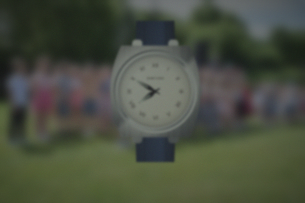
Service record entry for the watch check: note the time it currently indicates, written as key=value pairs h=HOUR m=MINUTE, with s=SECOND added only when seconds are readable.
h=7 m=50
